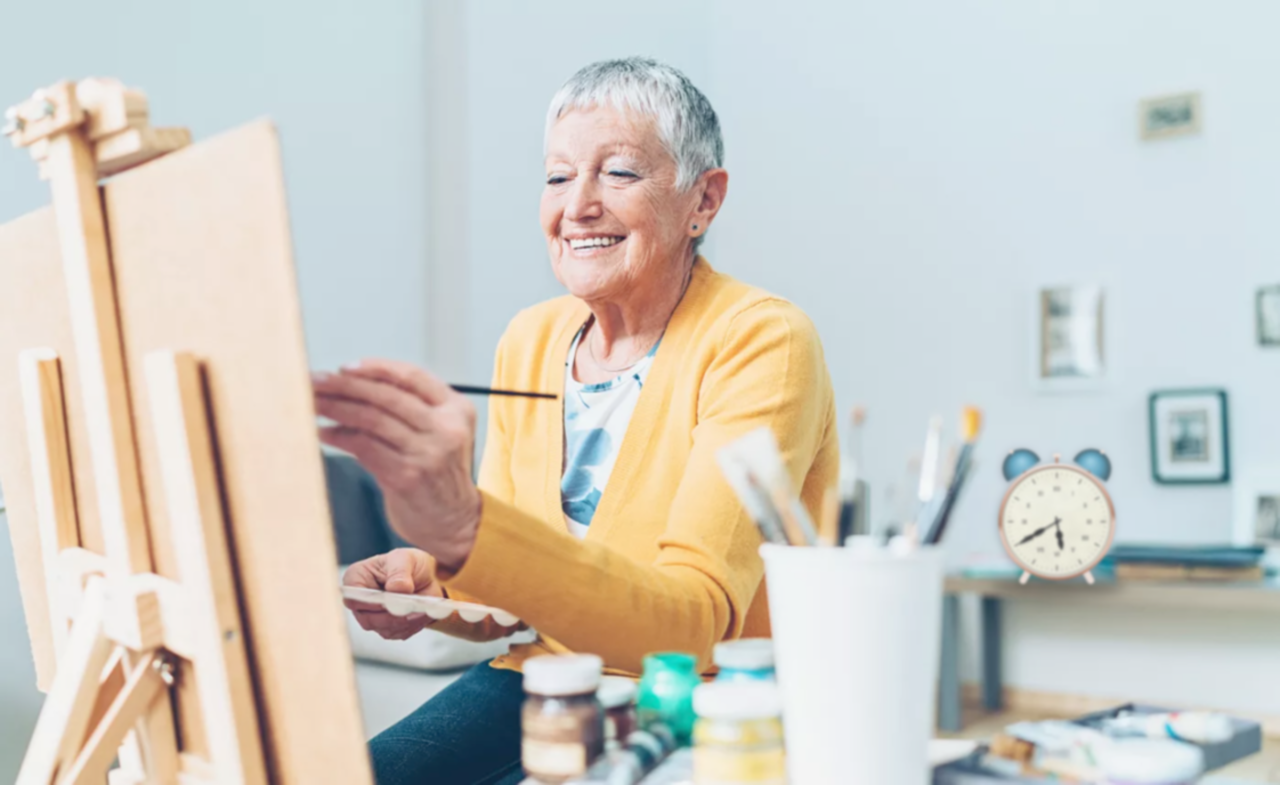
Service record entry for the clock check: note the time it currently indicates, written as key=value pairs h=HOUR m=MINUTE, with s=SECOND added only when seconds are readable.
h=5 m=40
